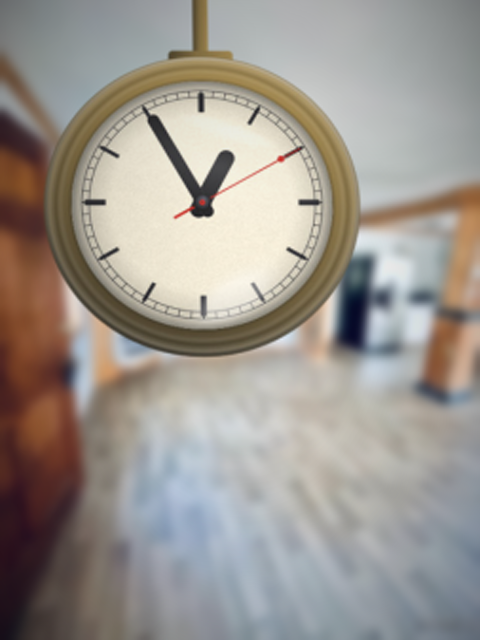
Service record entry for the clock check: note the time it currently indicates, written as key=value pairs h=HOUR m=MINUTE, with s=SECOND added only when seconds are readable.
h=12 m=55 s=10
